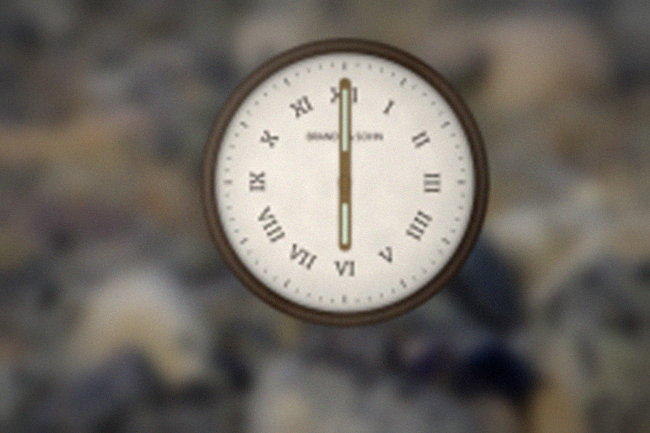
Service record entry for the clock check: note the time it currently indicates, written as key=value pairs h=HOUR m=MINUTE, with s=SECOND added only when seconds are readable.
h=6 m=0
